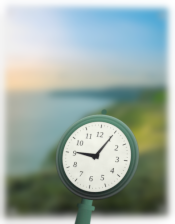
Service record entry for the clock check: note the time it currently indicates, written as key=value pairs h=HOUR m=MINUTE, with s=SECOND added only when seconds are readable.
h=9 m=5
